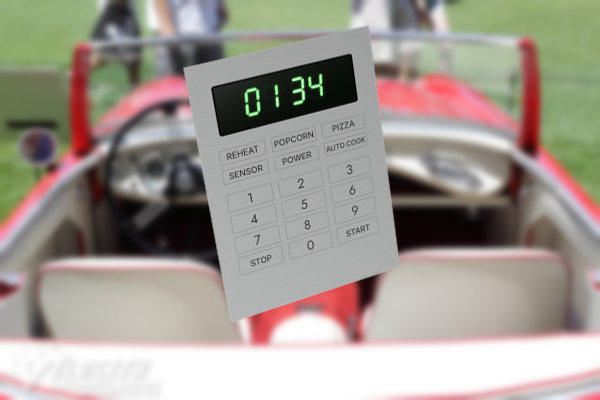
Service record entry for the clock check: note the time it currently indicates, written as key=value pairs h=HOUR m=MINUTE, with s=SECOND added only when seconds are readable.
h=1 m=34
